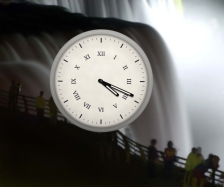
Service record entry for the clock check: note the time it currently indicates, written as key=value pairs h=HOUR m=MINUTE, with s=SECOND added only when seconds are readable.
h=4 m=19
